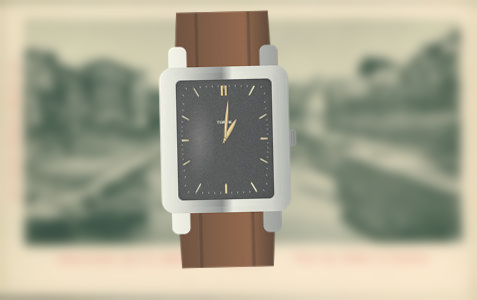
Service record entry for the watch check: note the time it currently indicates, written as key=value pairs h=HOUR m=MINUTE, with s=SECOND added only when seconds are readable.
h=1 m=1
